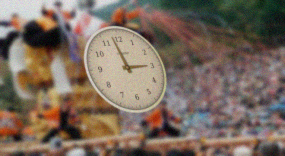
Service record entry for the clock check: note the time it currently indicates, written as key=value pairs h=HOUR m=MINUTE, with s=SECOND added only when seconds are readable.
h=2 m=58
